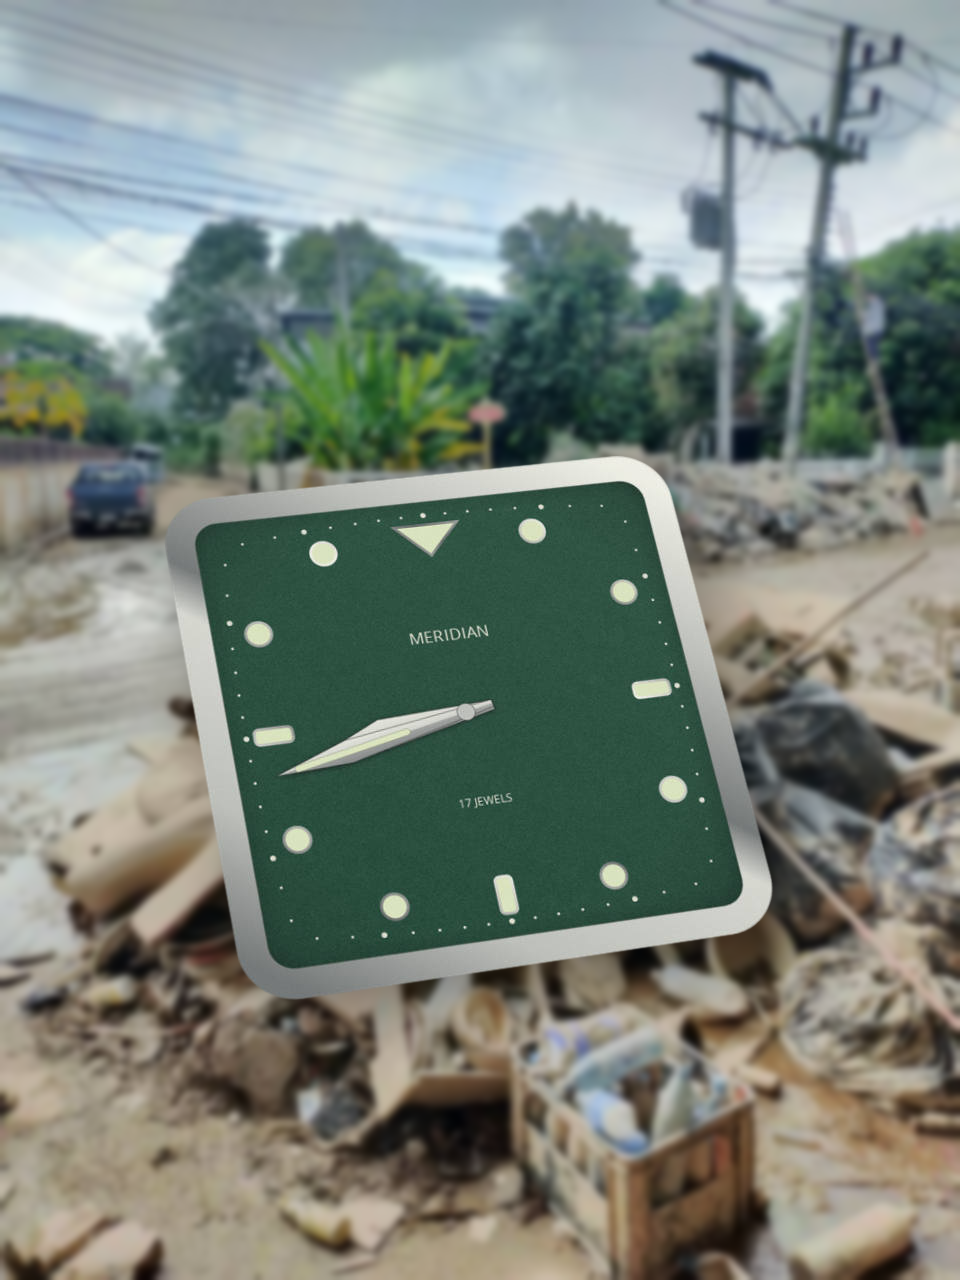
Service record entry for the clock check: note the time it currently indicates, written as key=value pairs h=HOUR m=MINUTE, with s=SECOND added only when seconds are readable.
h=8 m=43
